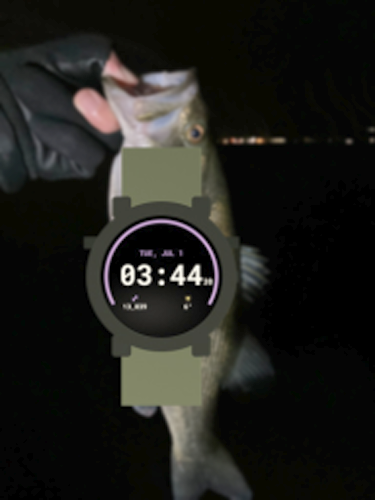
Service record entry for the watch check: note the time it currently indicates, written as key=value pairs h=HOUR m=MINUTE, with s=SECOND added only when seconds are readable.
h=3 m=44
